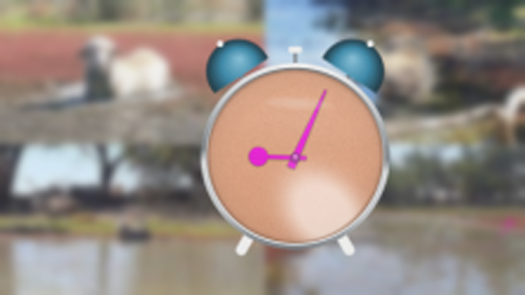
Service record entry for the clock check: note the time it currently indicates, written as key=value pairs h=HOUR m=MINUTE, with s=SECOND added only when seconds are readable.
h=9 m=4
